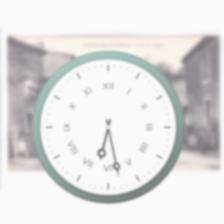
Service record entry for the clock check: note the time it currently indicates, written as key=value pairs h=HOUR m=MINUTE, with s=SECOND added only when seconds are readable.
h=6 m=28
